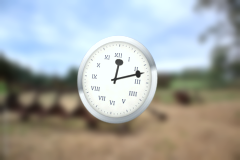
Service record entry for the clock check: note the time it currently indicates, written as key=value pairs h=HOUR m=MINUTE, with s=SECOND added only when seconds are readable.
h=12 m=12
